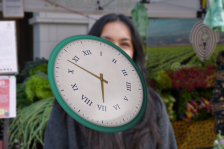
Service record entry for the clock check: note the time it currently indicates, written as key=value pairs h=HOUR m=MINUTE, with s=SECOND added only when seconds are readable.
h=6 m=53
